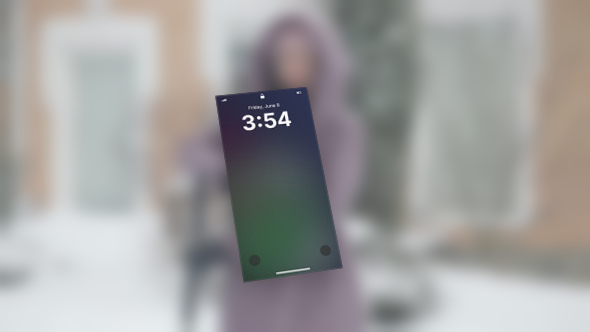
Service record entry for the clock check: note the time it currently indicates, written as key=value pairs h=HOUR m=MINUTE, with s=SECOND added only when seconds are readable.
h=3 m=54
